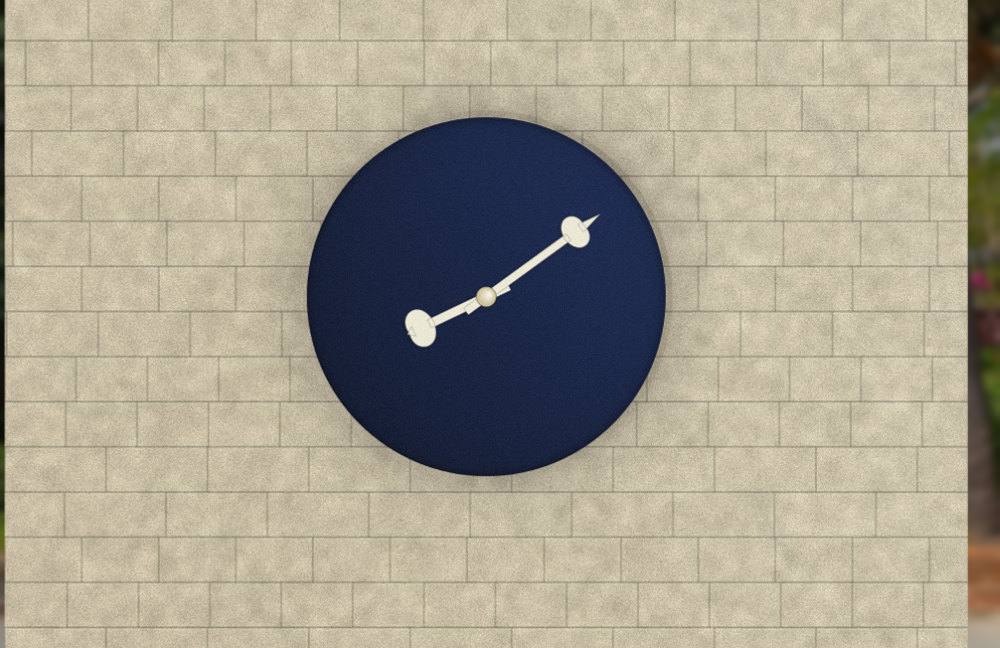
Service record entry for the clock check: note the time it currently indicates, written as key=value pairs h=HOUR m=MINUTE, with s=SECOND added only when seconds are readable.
h=8 m=9
